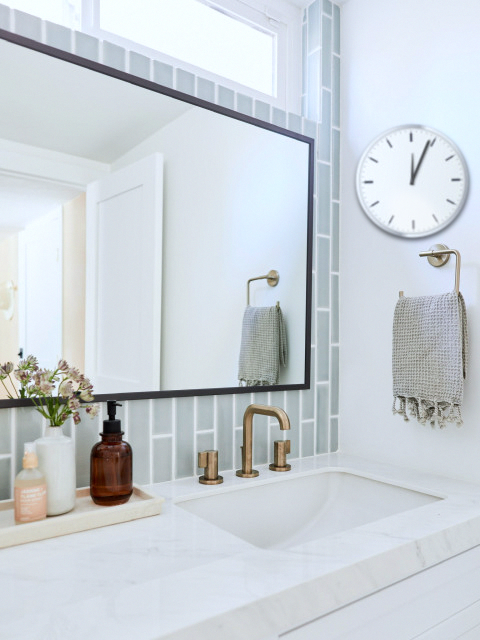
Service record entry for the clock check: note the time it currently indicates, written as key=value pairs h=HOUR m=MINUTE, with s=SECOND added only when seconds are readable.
h=12 m=4
